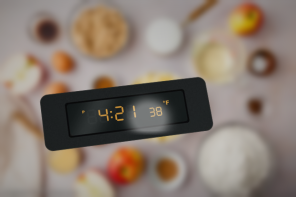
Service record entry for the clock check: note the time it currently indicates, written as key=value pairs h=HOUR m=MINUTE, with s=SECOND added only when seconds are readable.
h=4 m=21
